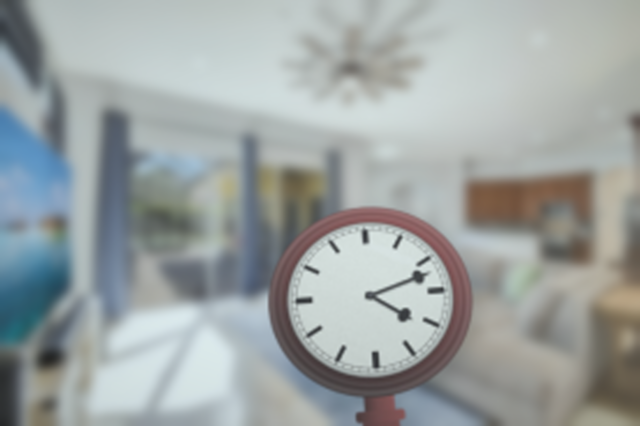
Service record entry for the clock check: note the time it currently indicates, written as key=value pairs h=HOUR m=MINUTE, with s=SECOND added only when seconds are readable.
h=4 m=12
